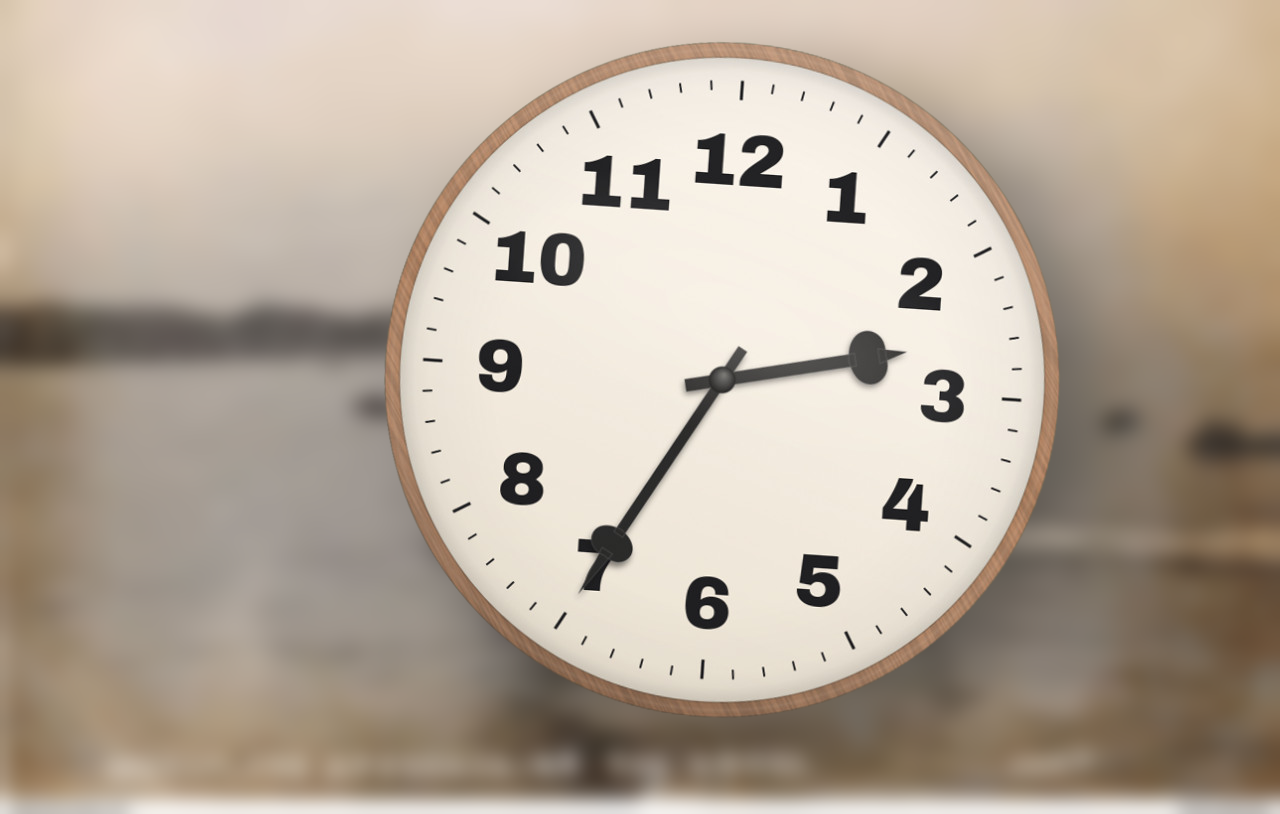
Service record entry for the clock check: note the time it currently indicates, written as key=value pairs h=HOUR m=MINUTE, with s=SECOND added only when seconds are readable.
h=2 m=35
